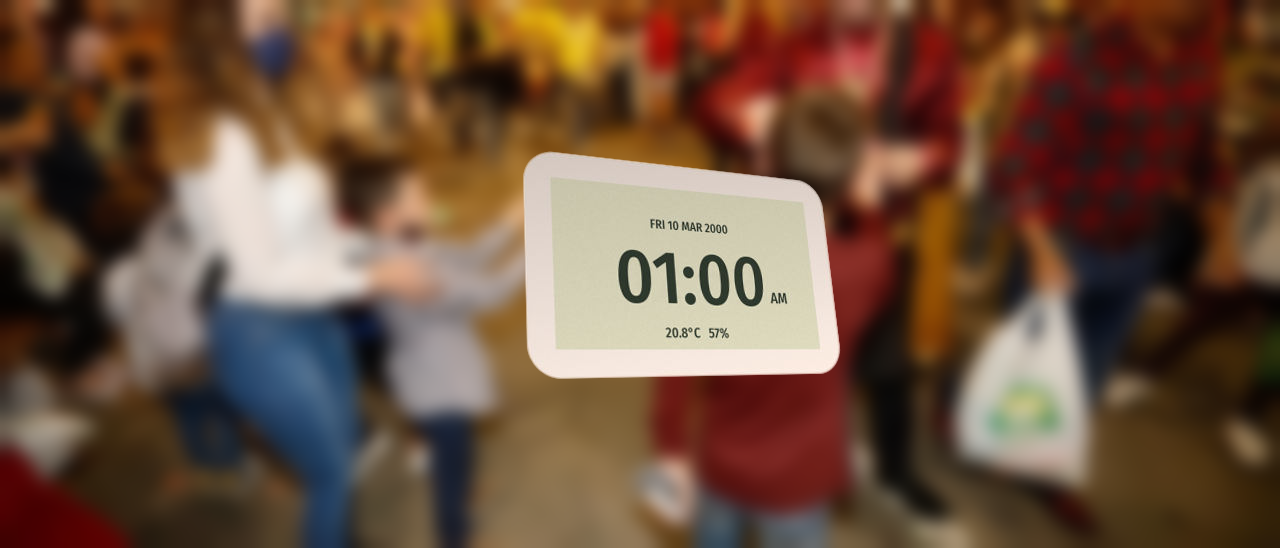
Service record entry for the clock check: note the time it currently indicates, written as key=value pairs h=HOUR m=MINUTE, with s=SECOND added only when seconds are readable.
h=1 m=0
